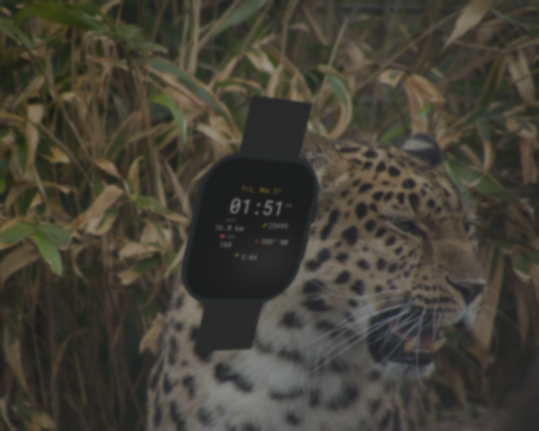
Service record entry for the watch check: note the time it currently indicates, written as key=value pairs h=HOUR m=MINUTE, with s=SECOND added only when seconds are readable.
h=1 m=51
